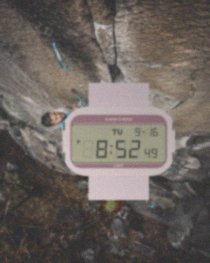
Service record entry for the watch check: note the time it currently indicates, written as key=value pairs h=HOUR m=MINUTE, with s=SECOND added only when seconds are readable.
h=8 m=52
